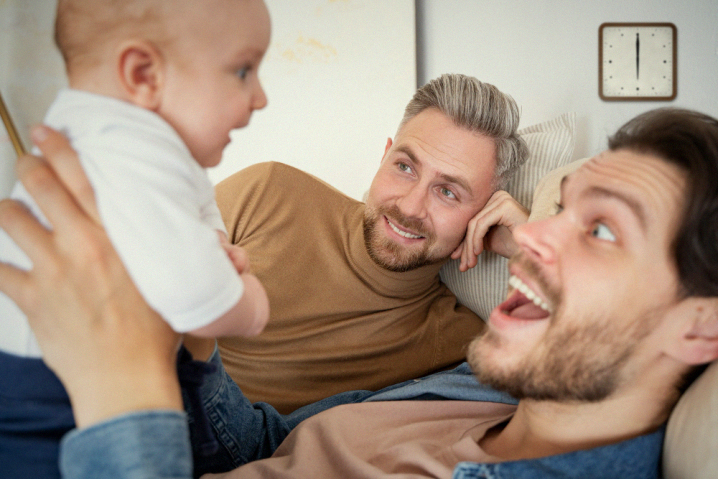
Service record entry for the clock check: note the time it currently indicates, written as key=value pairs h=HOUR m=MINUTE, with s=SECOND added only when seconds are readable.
h=6 m=0
